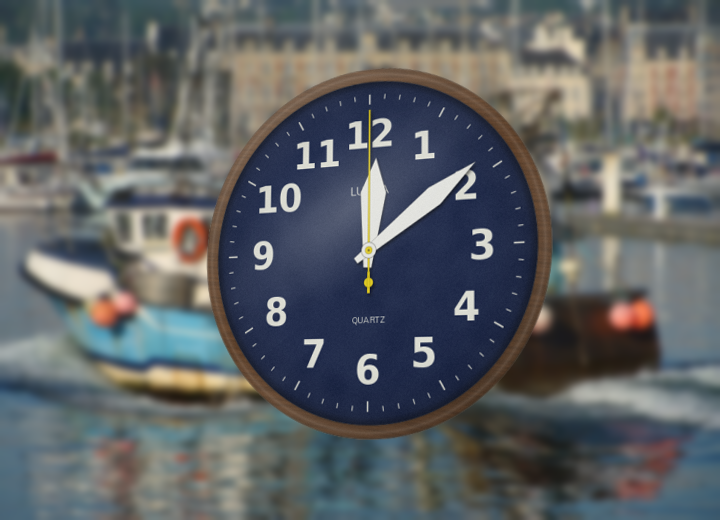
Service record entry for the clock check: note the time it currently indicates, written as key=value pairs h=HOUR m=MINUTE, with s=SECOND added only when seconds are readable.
h=12 m=9 s=0
